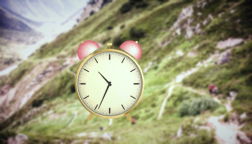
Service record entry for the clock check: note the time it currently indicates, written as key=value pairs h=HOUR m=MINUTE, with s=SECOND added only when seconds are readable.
h=10 m=34
